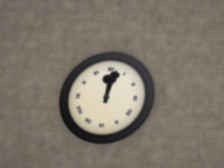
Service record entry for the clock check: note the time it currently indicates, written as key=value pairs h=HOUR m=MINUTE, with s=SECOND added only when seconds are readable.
h=12 m=2
